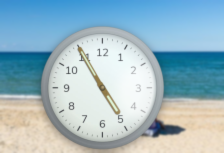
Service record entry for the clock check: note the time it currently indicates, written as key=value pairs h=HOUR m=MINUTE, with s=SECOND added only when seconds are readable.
h=4 m=55
